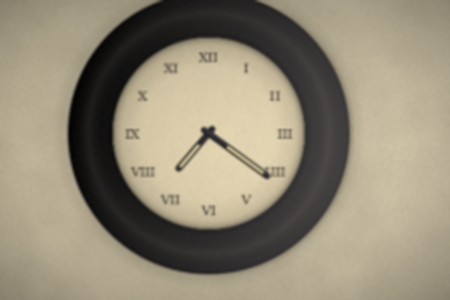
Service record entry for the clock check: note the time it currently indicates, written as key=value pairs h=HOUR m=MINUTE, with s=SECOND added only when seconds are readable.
h=7 m=21
